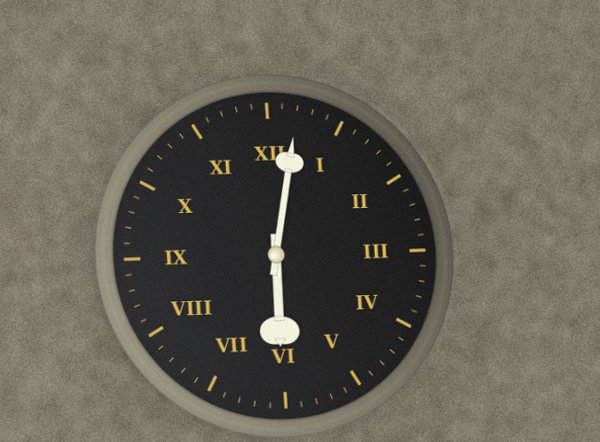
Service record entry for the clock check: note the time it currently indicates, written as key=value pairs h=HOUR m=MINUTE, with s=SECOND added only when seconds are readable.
h=6 m=2
